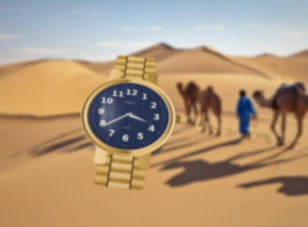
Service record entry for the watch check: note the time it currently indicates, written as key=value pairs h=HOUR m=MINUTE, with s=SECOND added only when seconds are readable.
h=3 m=39
